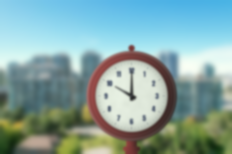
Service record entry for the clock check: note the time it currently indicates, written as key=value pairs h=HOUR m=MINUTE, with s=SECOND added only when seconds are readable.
h=10 m=0
